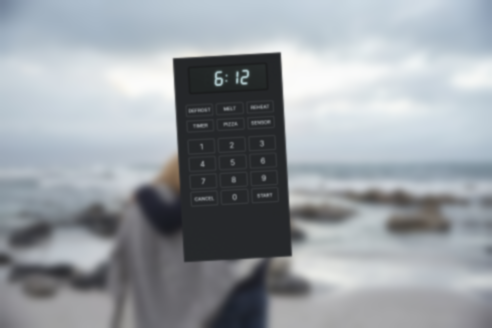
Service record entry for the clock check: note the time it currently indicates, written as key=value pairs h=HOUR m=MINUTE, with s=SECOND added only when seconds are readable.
h=6 m=12
